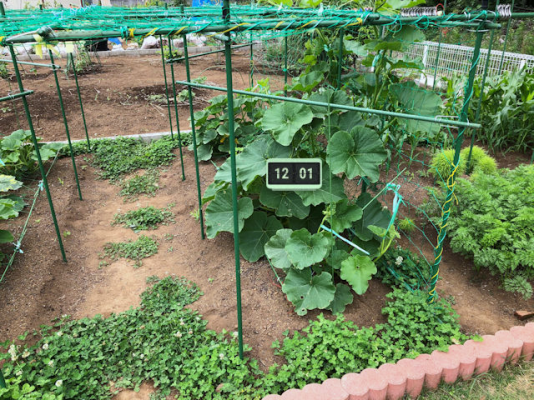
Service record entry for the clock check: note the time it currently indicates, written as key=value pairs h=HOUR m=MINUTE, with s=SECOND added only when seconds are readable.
h=12 m=1
